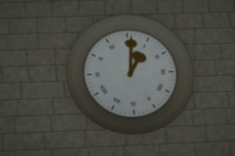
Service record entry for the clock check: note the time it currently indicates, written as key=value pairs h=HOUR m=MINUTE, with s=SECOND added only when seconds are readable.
h=1 m=1
